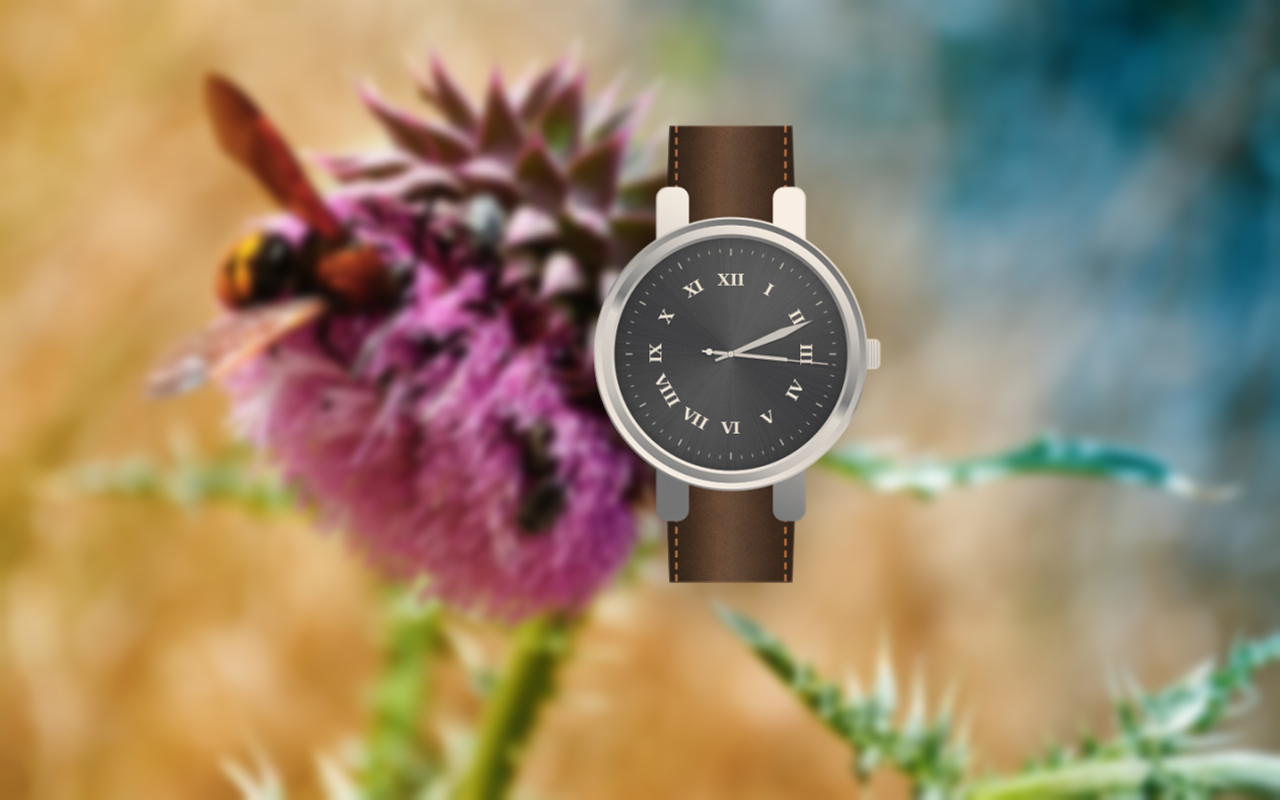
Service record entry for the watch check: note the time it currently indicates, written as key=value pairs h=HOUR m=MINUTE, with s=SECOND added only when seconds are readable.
h=3 m=11 s=16
